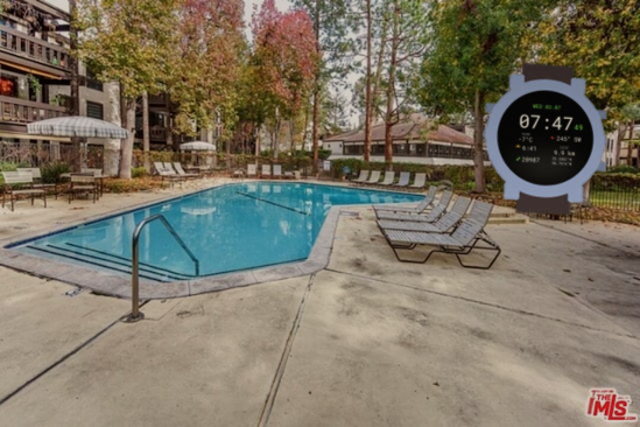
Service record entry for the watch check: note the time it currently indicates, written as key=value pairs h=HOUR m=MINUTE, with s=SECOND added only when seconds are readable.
h=7 m=47
